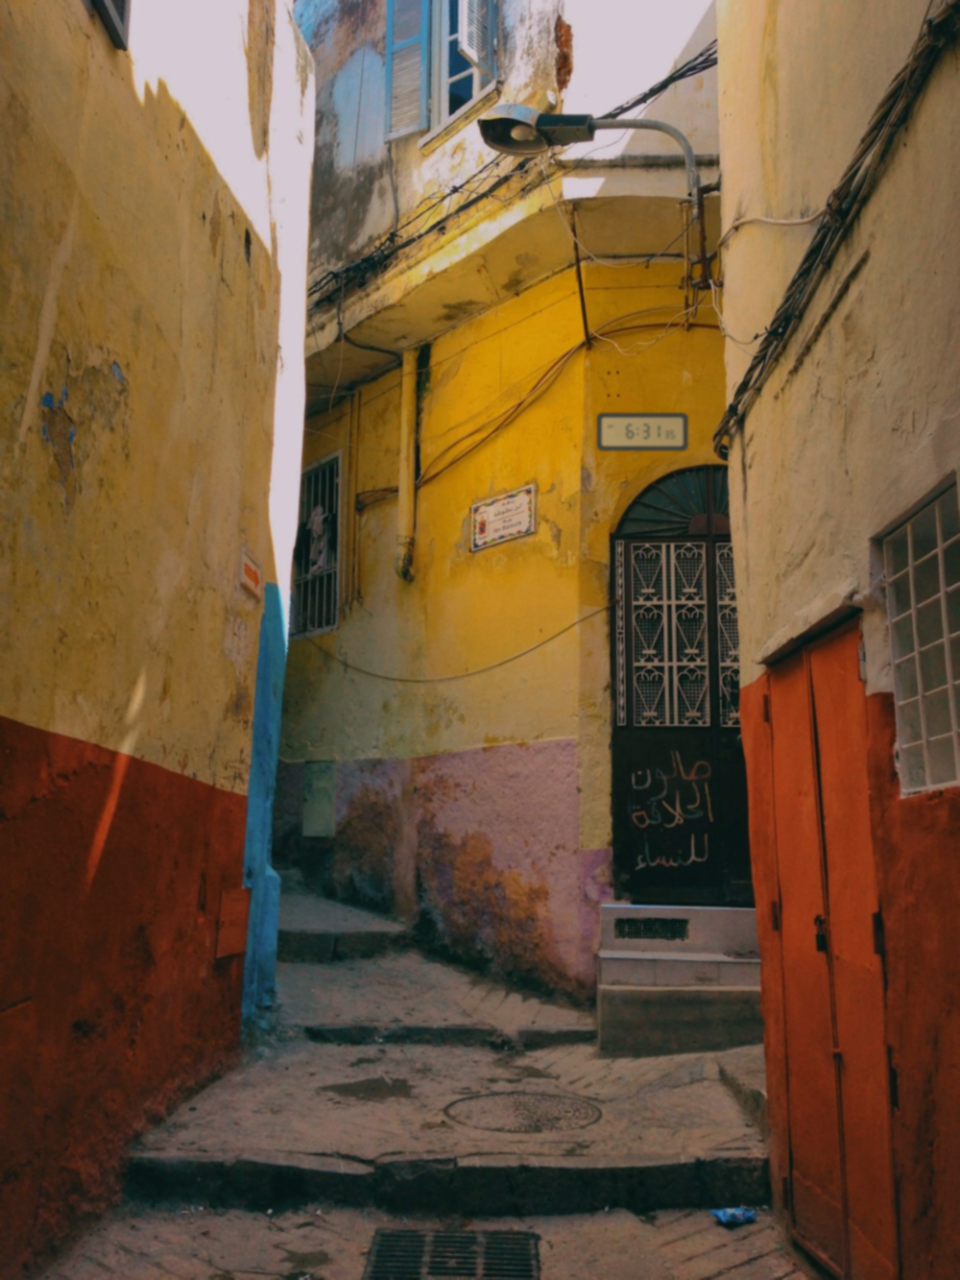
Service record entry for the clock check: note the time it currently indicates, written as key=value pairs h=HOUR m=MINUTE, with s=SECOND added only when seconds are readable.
h=6 m=31
